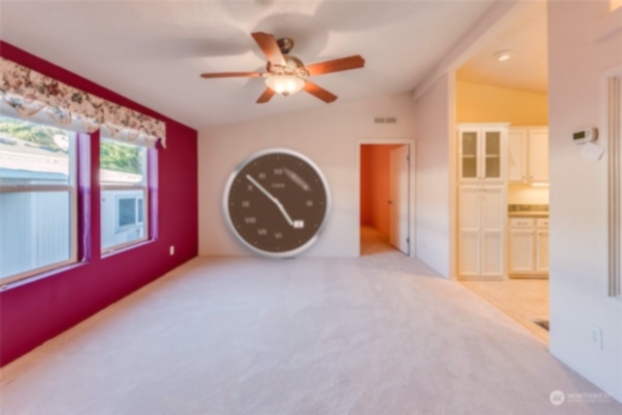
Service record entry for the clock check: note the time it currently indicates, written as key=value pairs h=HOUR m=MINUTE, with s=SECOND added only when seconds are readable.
h=4 m=52
